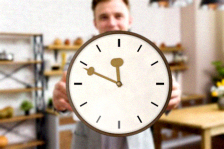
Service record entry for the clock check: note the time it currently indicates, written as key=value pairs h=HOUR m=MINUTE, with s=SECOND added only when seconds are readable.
h=11 m=49
